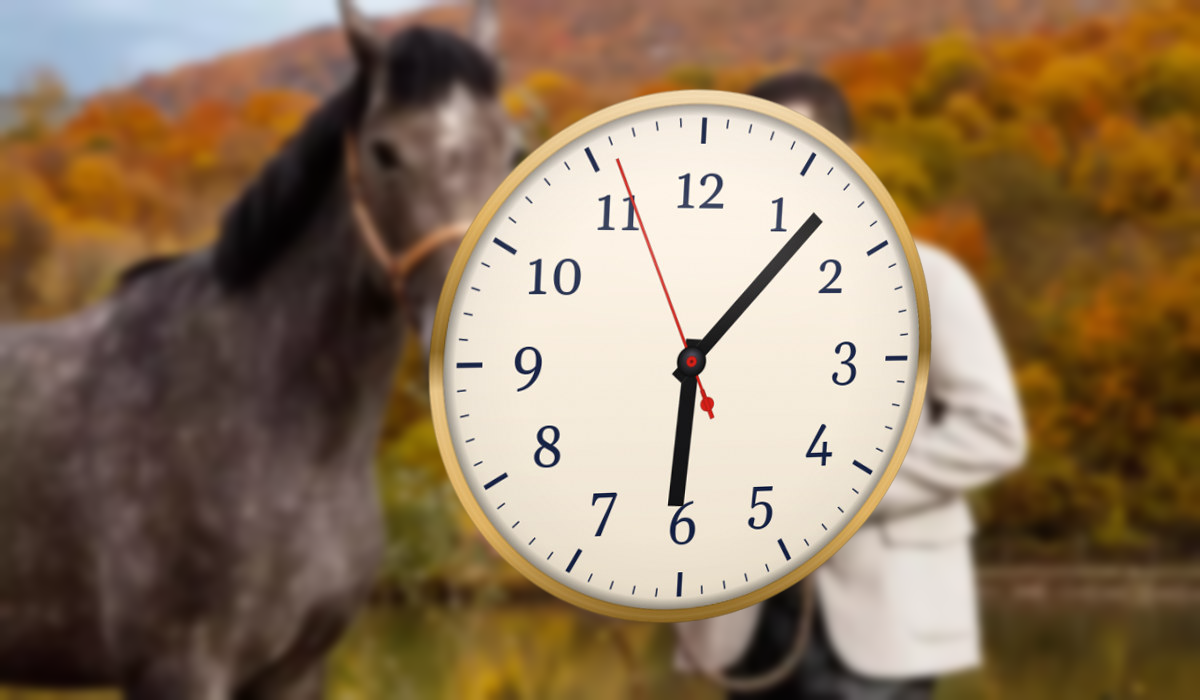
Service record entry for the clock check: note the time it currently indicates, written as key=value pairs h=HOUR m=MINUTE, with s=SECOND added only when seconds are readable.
h=6 m=6 s=56
